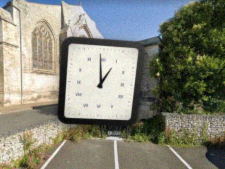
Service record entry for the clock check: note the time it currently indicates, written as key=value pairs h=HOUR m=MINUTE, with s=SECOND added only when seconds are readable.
h=12 m=59
